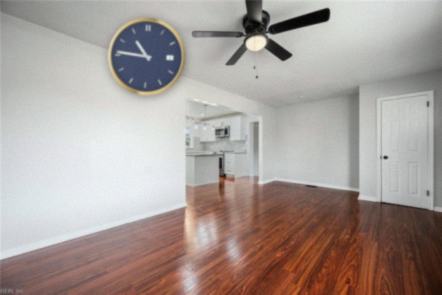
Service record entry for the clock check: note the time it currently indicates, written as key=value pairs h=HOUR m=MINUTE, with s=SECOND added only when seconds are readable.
h=10 m=46
